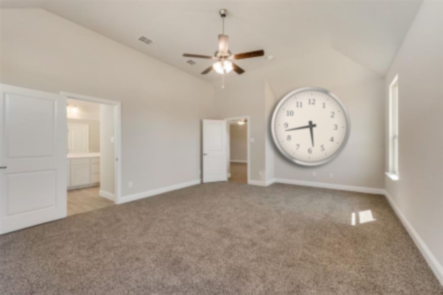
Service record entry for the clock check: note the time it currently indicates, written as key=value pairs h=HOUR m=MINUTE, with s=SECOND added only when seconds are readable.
h=5 m=43
